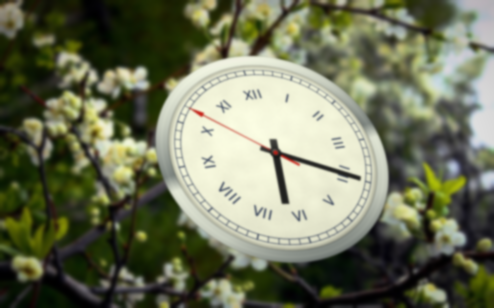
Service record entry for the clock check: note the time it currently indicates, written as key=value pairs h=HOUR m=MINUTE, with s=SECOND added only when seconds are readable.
h=6 m=19 s=52
